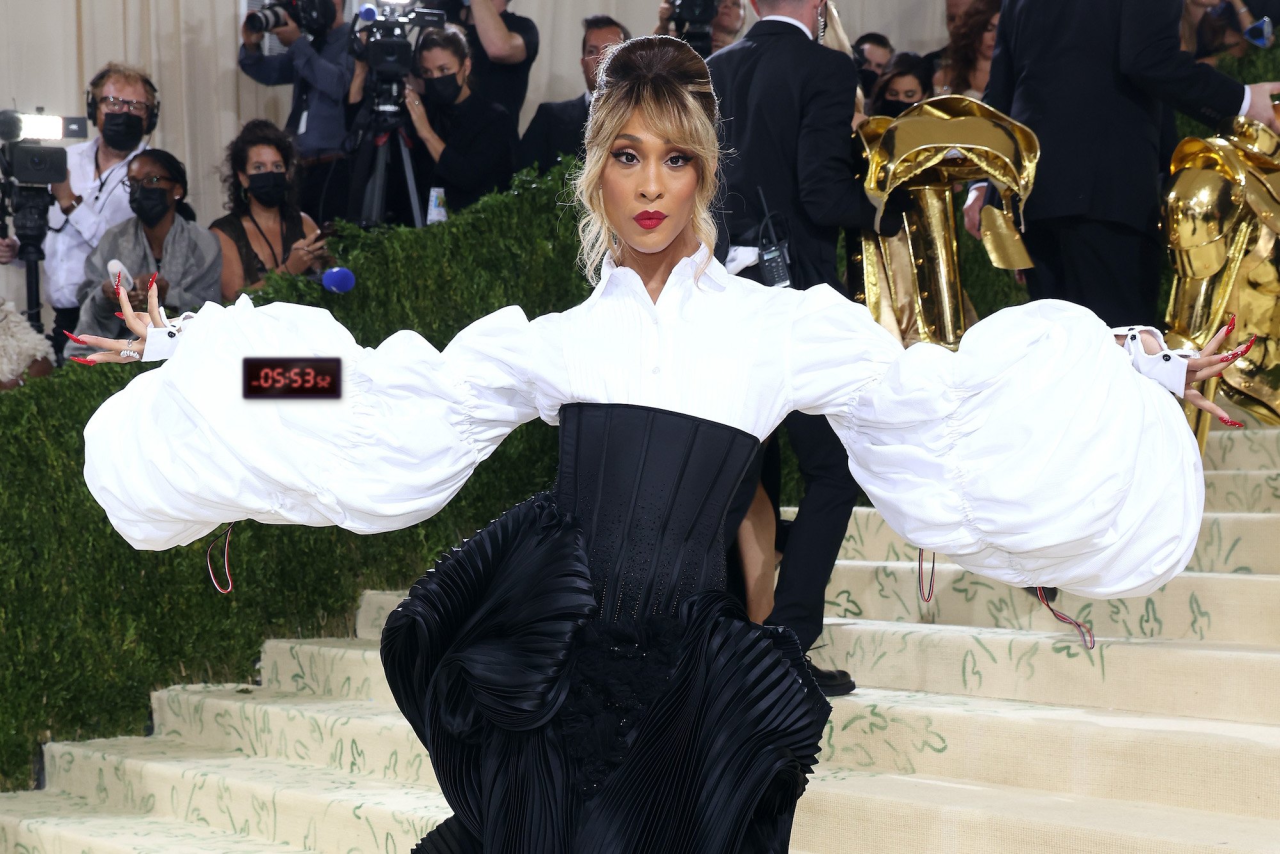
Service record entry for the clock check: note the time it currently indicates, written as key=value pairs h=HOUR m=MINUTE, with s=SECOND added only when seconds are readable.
h=5 m=53
